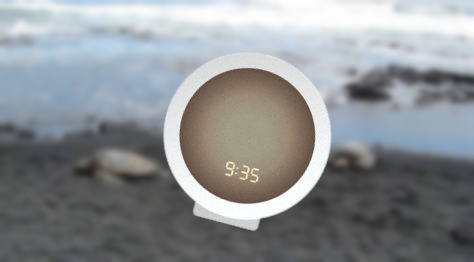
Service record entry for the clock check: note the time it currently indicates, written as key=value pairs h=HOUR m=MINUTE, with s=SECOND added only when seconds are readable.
h=9 m=35
